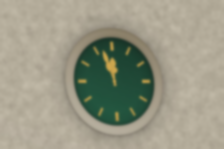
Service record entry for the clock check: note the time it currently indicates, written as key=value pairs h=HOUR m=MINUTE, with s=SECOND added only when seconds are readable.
h=11 m=57
